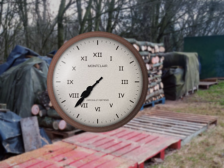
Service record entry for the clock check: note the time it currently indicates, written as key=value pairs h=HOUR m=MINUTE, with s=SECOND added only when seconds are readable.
h=7 m=37
